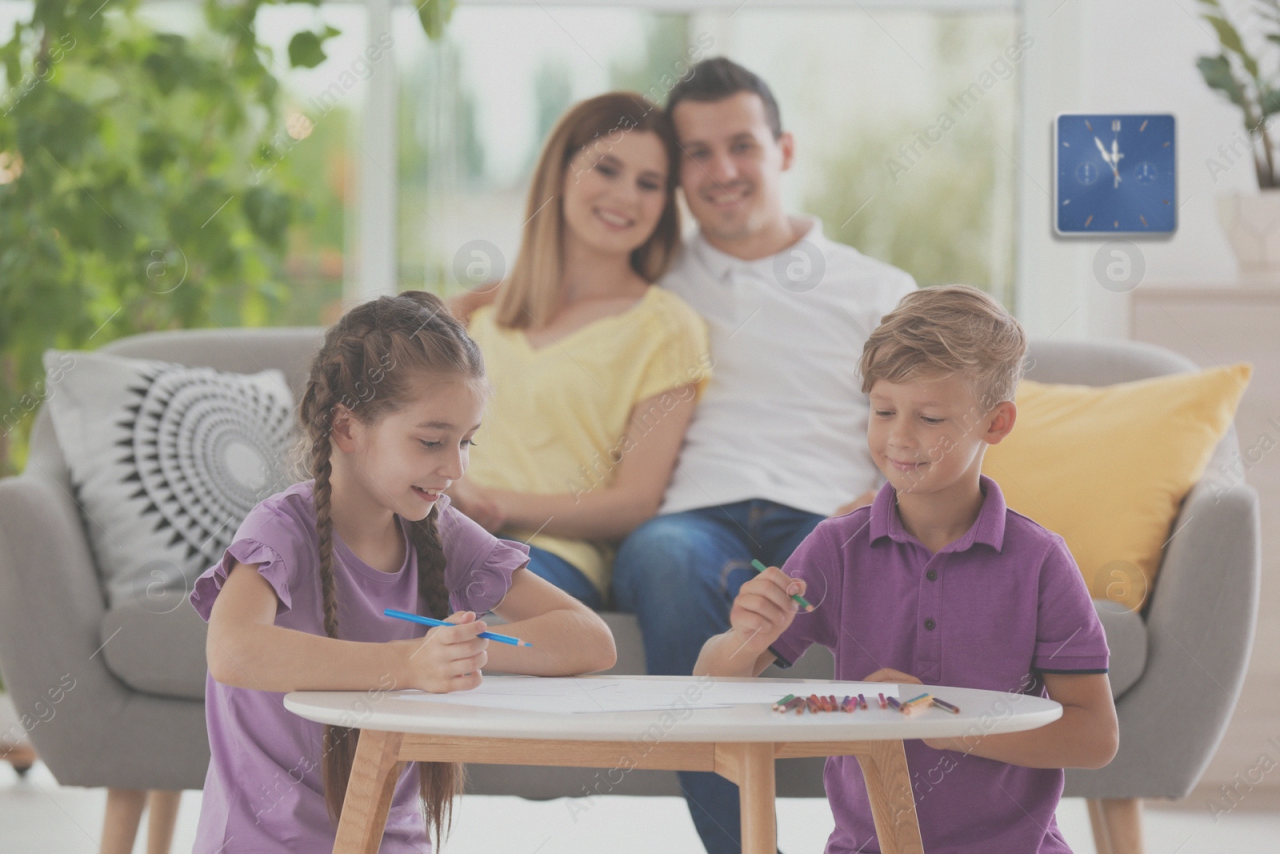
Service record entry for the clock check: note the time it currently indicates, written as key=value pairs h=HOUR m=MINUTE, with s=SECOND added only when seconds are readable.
h=11 m=55
